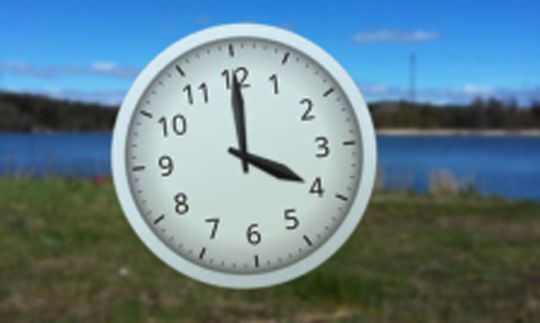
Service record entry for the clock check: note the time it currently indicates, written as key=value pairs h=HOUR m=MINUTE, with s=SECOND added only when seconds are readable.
h=4 m=0
